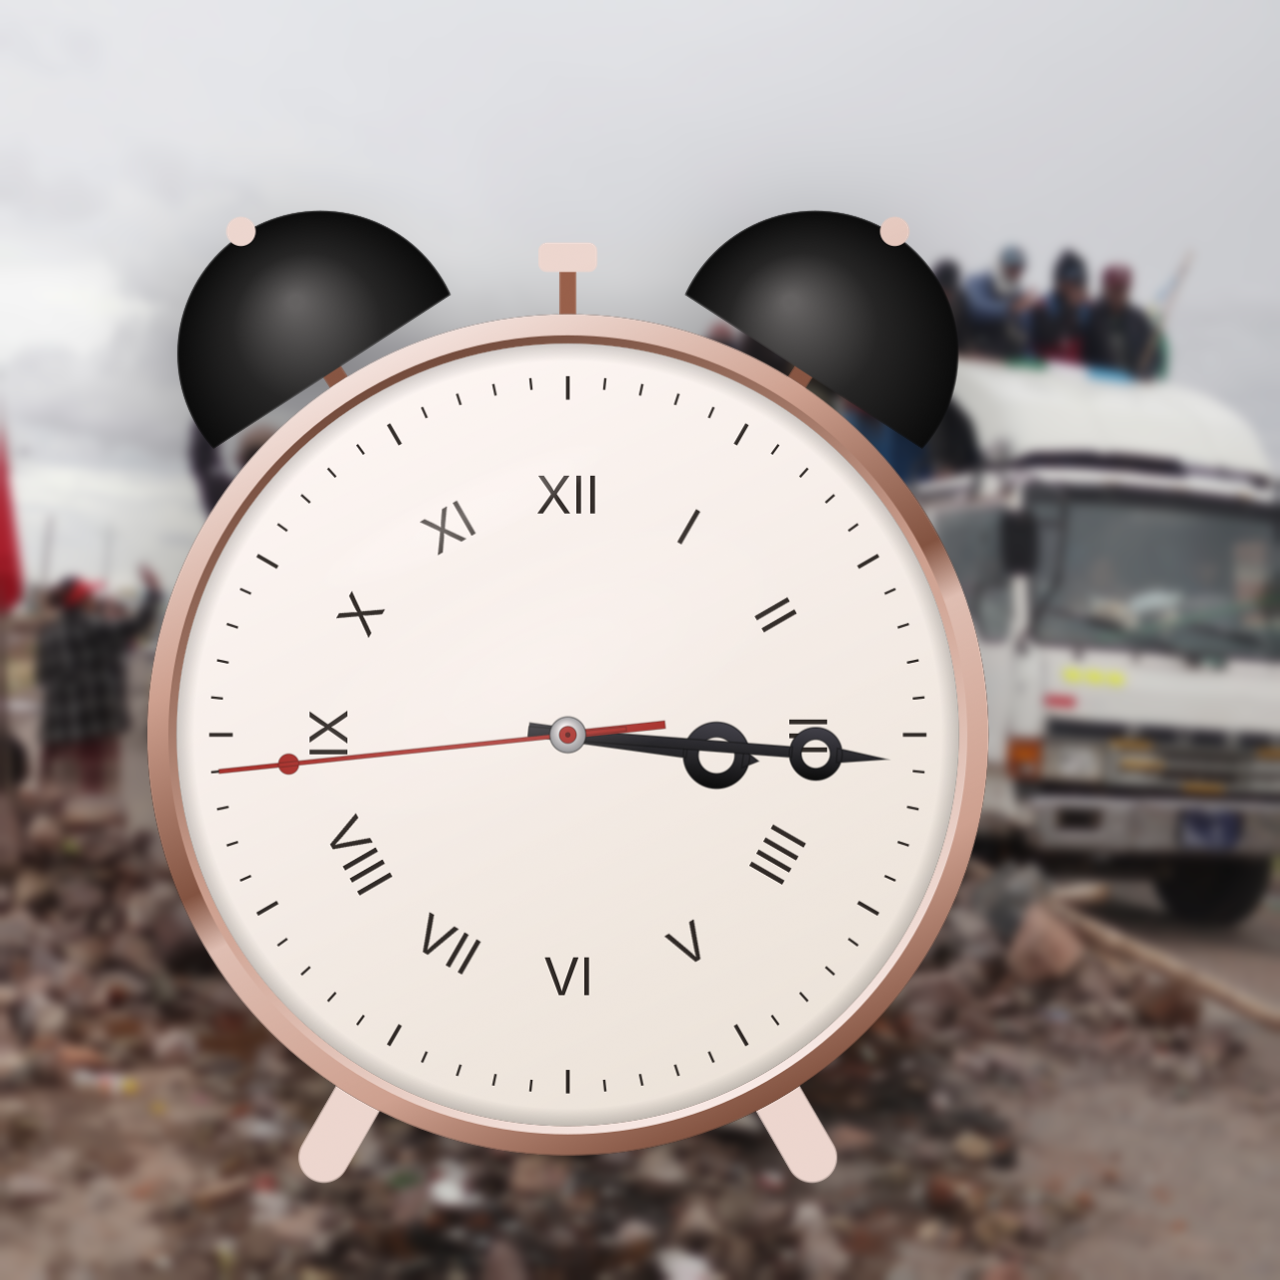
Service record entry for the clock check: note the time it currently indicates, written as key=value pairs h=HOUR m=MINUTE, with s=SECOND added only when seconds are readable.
h=3 m=15 s=44
